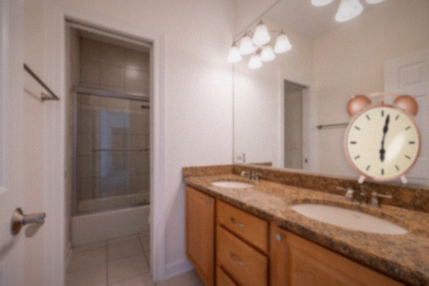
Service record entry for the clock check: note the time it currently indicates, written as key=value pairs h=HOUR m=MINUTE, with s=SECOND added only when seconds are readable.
h=6 m=2
